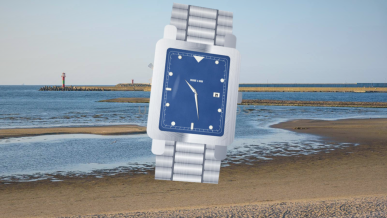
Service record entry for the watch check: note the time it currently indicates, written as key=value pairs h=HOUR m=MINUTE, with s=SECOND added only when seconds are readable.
h=10 m=28
